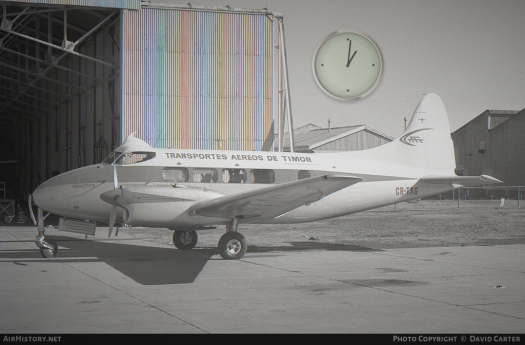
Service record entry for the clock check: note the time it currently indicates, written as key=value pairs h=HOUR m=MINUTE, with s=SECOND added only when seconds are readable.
h=1 m=1
